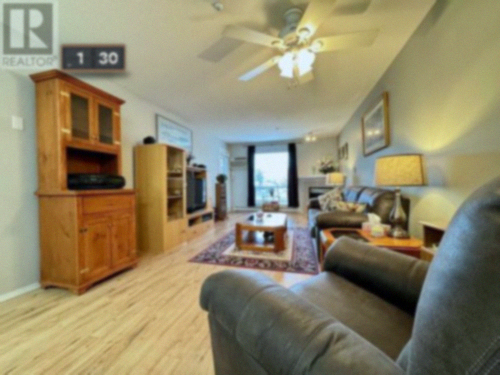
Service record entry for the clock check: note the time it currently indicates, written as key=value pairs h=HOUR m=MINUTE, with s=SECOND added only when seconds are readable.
h=1 m=30
